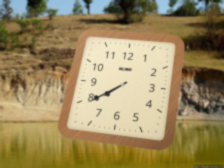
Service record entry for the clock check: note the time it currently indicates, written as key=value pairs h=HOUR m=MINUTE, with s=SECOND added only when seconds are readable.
h=7 m=39
